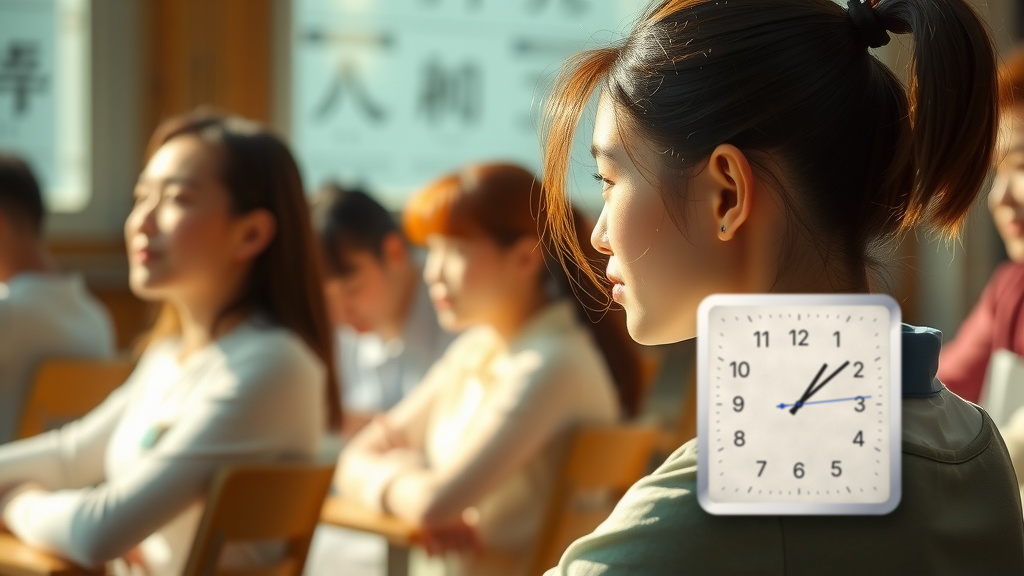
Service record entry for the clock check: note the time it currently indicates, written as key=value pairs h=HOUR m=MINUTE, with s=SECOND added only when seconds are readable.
h=1 m=8 s=14
